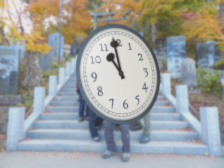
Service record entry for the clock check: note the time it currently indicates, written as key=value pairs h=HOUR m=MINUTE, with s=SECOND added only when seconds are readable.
h=10 m=59
